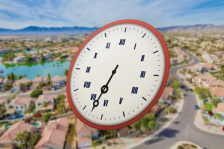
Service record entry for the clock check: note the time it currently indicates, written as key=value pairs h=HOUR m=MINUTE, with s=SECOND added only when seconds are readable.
h=6 m=33
